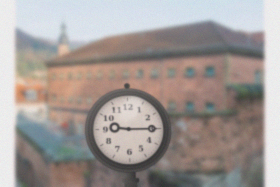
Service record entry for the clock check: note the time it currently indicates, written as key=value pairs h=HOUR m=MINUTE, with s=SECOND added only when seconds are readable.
h=9 m=15
